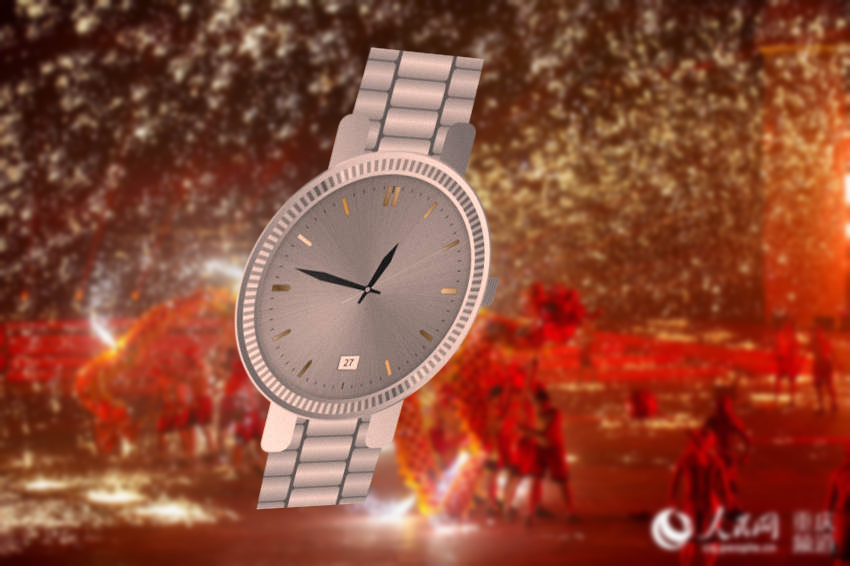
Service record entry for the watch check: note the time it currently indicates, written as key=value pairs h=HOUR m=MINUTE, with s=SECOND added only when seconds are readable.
h=12 m=47 s=10
